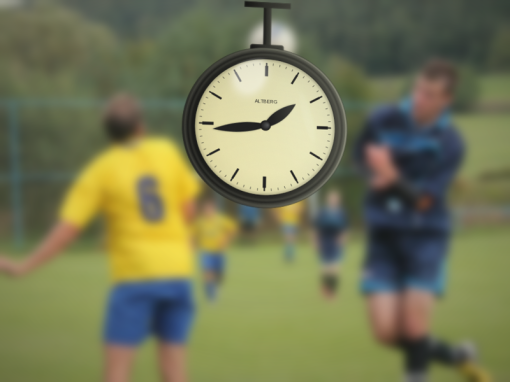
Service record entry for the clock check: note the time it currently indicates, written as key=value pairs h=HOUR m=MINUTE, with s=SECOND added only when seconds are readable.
h=1 m=44
